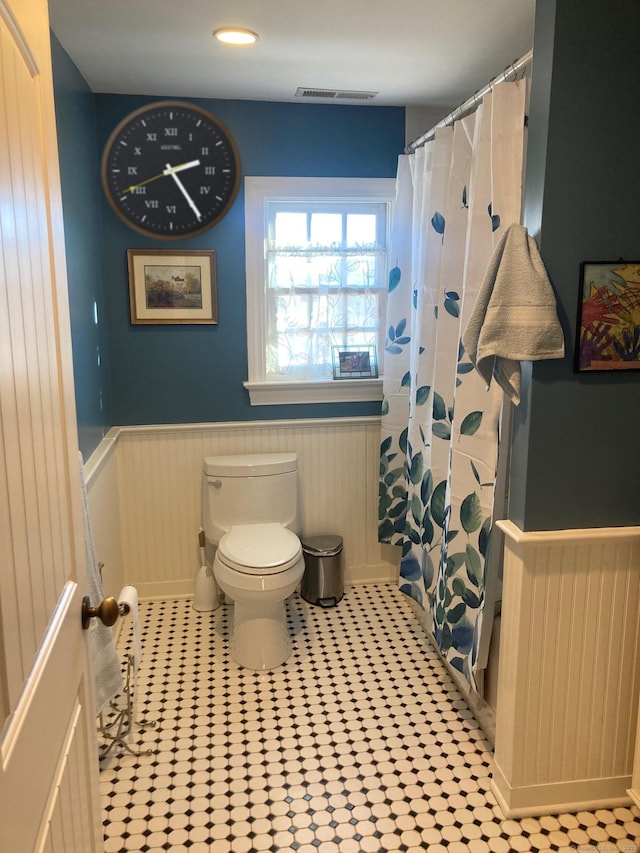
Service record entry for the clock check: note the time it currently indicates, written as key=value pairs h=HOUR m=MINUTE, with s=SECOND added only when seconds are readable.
h=2 m=24 s=41
